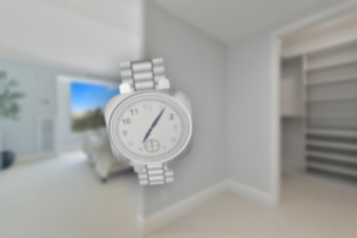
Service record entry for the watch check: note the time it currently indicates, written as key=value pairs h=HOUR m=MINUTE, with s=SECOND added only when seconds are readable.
h=7 m=6
